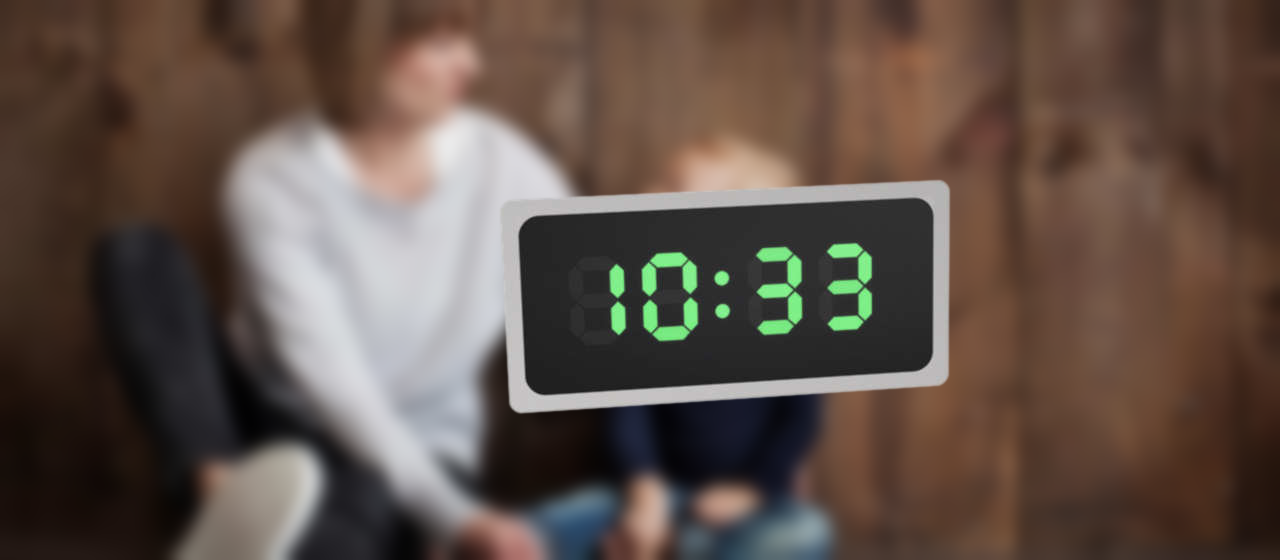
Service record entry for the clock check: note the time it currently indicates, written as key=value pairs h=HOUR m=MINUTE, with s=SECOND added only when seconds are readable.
h=10 m=33
